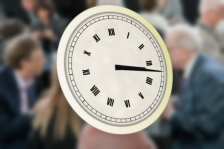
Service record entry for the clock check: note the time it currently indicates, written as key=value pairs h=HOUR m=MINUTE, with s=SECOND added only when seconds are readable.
h=3 m=17
